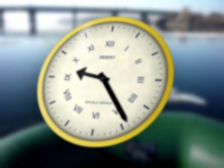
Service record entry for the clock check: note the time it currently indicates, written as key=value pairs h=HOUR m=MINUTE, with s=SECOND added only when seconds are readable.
h=9 m=24
